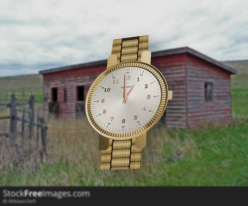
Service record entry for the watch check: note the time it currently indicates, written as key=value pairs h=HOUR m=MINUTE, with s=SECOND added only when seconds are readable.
h=12 m=59
